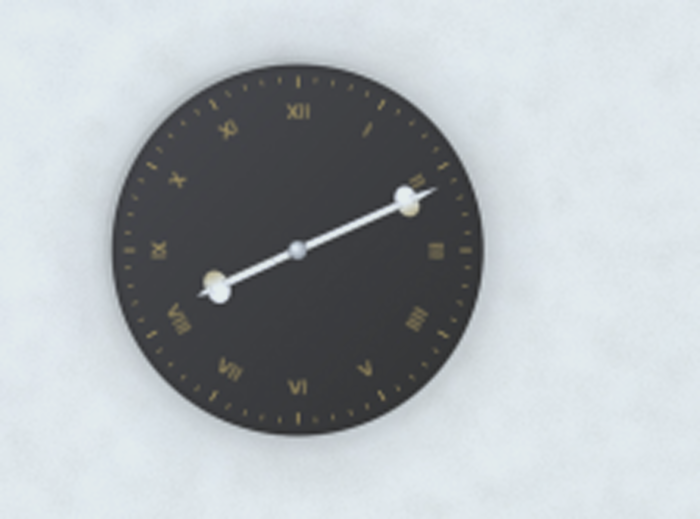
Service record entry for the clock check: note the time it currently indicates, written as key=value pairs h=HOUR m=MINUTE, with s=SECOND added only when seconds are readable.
h=8 m=11
